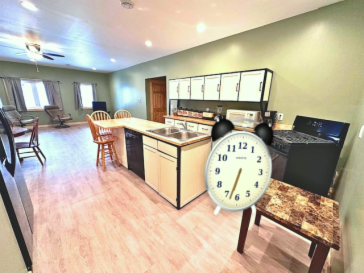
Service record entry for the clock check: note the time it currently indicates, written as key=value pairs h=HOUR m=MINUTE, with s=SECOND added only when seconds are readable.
h=6 m=33
